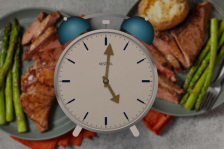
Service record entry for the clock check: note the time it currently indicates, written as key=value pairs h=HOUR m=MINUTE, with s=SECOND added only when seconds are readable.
h=5 m=1
